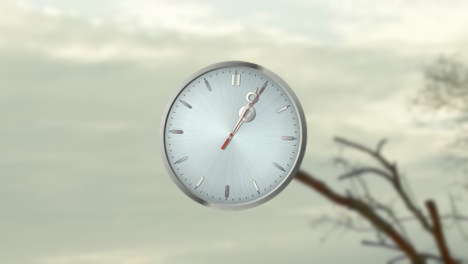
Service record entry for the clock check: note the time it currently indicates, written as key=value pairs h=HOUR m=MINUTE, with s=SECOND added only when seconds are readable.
h=1 m=4 s=5
